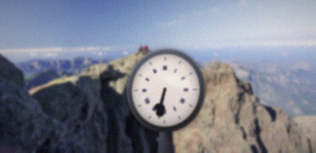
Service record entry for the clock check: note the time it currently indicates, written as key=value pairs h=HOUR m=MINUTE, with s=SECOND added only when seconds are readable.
h=6 m=32
